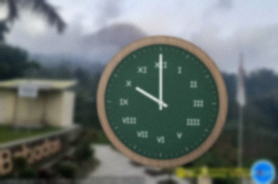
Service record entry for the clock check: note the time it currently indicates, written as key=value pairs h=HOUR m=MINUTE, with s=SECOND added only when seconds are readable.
h=10 m=0
